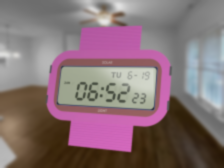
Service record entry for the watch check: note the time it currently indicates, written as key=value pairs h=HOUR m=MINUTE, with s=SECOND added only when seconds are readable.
h=6 m=52 s=23
